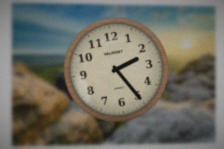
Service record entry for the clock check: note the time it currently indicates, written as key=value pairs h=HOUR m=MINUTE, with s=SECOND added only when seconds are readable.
h=2 m=25
